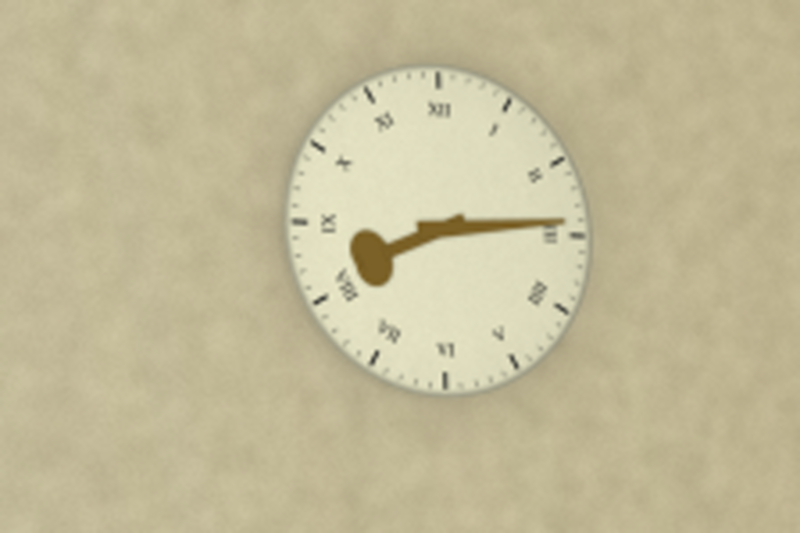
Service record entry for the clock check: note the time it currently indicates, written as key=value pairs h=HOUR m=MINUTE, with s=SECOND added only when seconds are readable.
h=8 m=14
